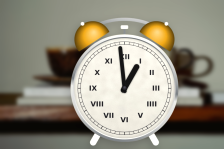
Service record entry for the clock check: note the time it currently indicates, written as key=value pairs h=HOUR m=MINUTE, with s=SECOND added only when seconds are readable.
h=12 m=59
